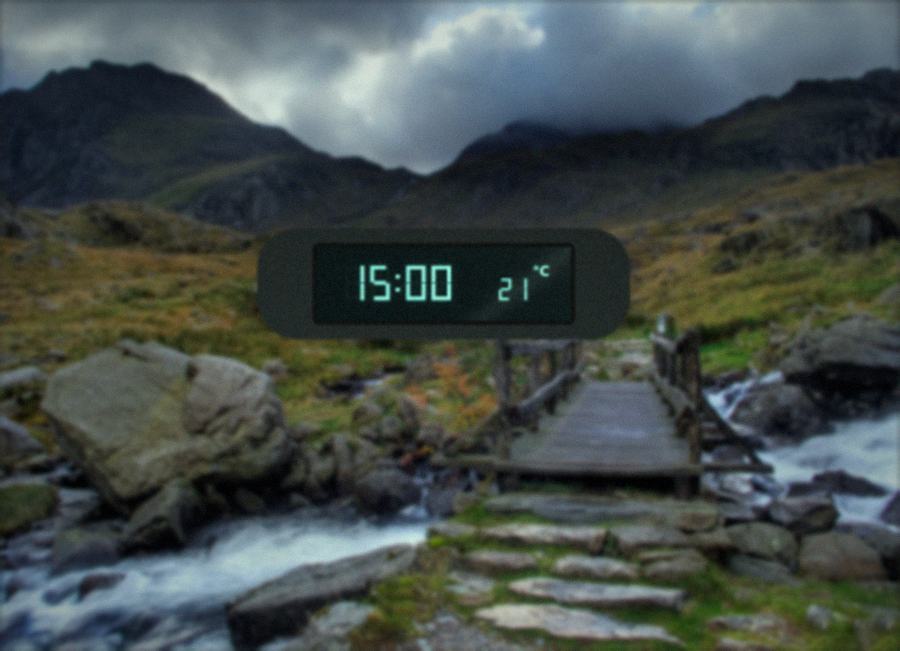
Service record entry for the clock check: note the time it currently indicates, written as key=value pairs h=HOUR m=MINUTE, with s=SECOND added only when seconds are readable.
h=15 m=0
